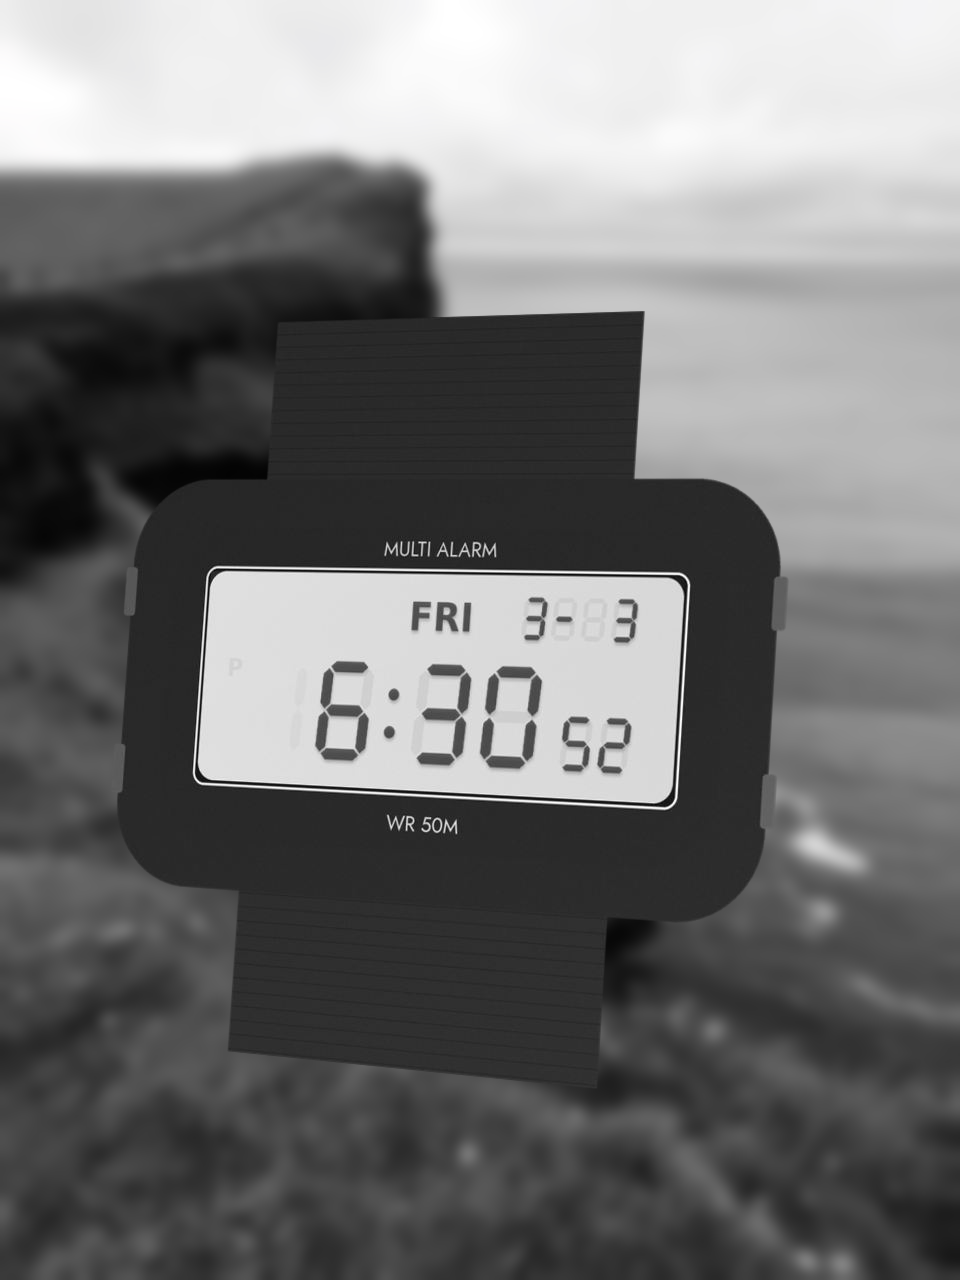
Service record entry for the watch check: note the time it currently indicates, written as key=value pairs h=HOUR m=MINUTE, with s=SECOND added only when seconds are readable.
h=6 m=30 s=52
